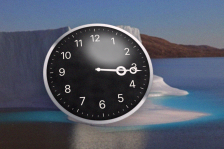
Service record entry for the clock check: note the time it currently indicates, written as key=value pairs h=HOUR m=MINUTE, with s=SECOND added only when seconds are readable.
h=3 m=16
